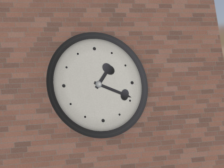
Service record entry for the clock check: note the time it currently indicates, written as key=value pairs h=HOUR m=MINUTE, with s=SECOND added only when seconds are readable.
h=1 m=19
